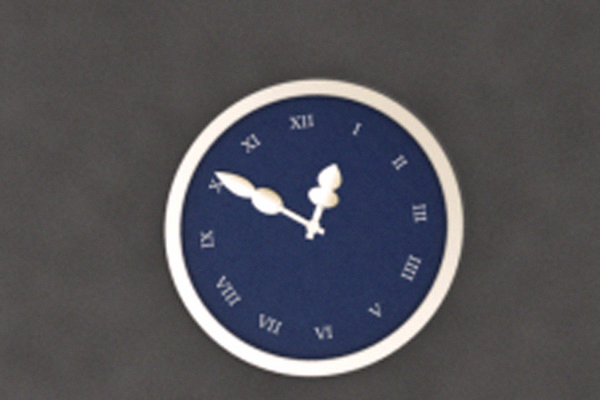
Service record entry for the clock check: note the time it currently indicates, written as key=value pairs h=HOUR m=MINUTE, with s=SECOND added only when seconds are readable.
h=12 m=51
